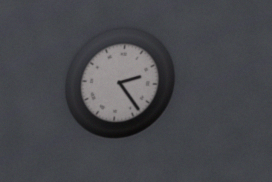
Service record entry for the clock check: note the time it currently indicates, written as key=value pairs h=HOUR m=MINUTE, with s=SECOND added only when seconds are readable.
h=2 m=23
